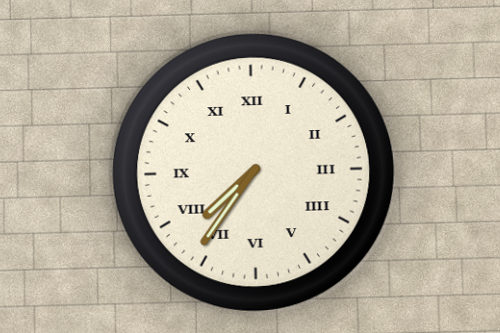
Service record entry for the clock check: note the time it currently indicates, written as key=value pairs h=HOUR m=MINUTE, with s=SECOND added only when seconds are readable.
h=7 m=36
